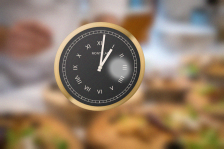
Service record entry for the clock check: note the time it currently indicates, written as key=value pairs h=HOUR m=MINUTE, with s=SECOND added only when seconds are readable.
h=1 m=1
